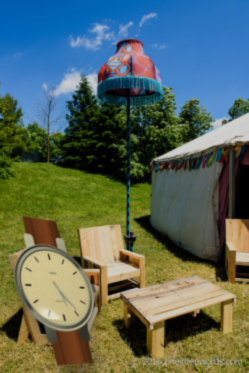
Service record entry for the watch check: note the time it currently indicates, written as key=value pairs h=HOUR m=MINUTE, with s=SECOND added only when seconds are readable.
h=5 m=24
